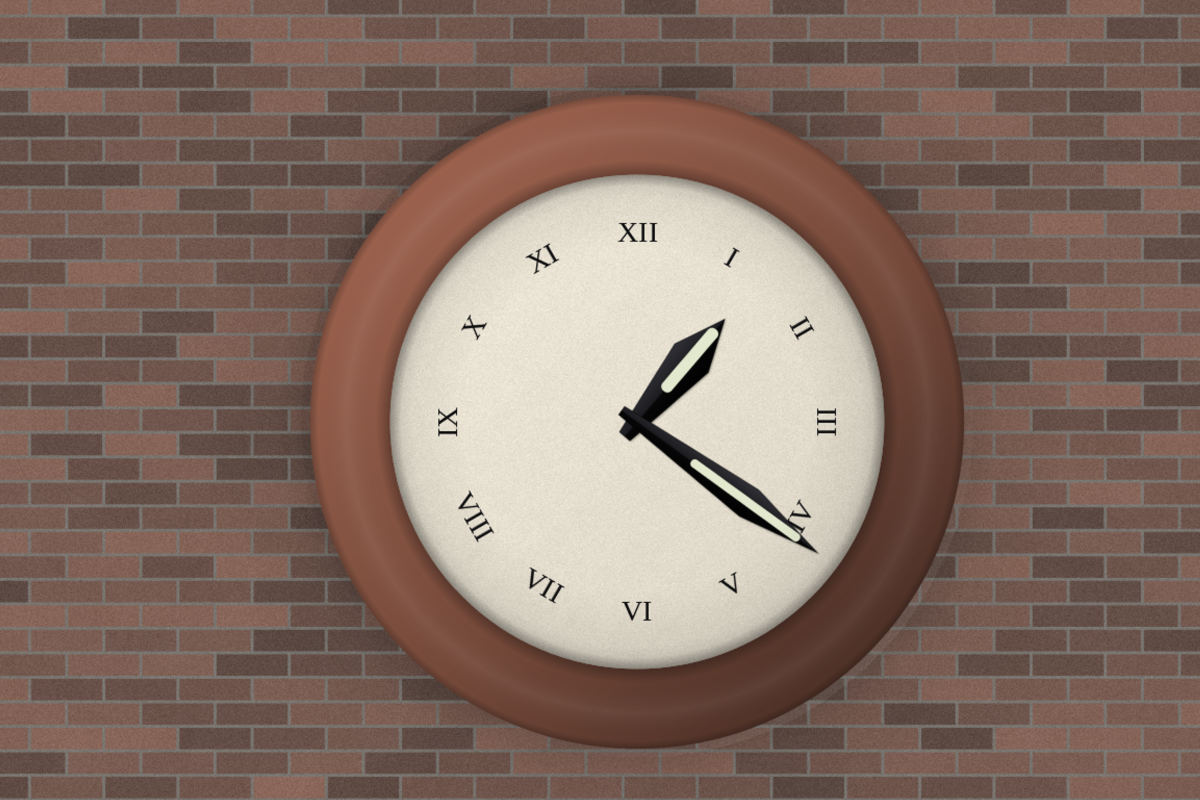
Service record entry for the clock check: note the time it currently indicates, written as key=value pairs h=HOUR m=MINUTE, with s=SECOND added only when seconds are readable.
h=1 m=21
